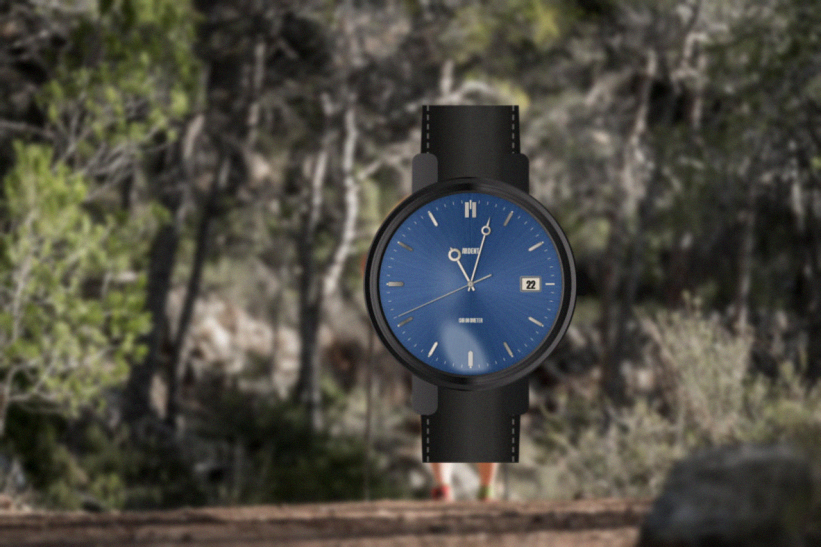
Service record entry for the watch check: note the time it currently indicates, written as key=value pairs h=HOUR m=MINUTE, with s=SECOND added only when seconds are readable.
h=11 m=2 s=41
